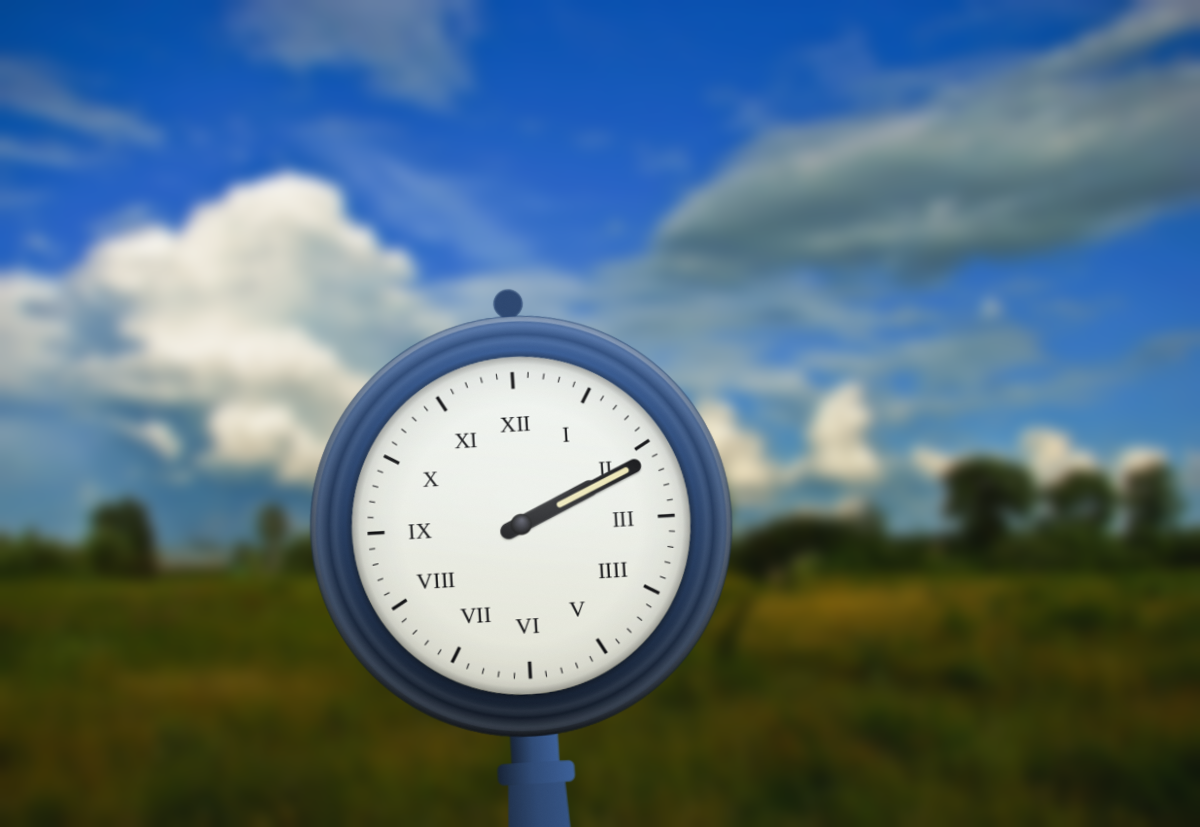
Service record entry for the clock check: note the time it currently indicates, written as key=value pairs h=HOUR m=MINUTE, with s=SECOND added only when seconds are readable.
h=2 m=11
